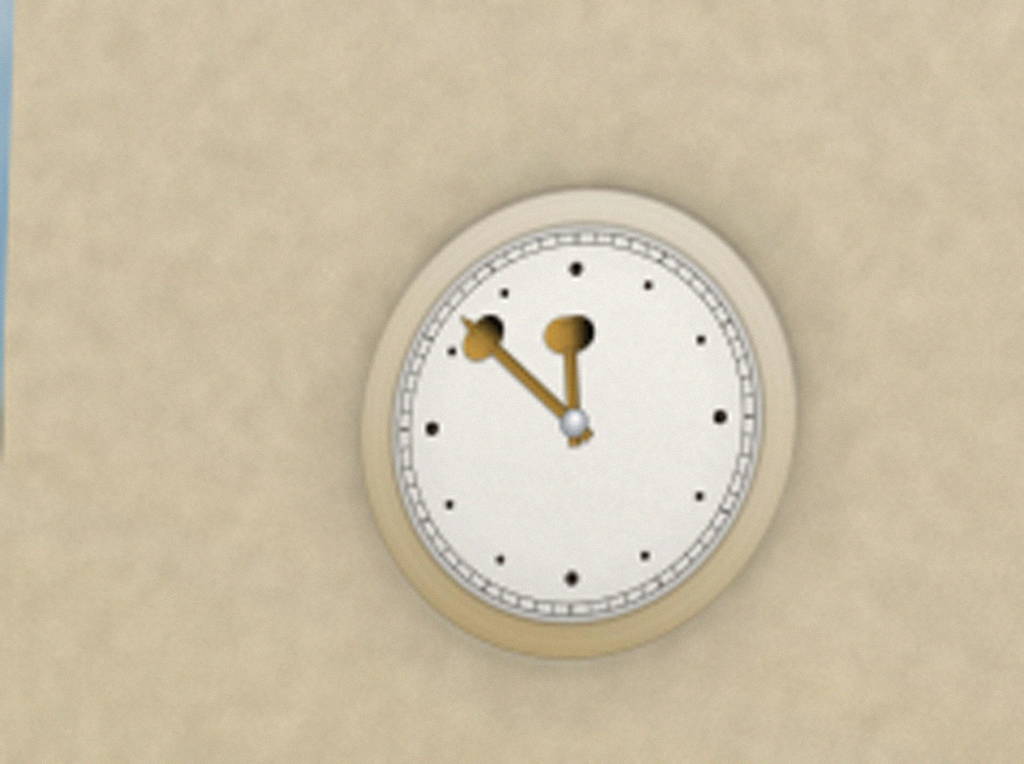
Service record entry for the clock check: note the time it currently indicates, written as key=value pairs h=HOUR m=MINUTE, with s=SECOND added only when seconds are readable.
h=11 m=52
